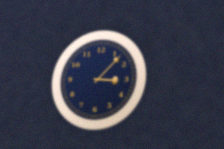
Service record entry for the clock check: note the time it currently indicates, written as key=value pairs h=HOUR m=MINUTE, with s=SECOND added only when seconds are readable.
h=3 m=7
